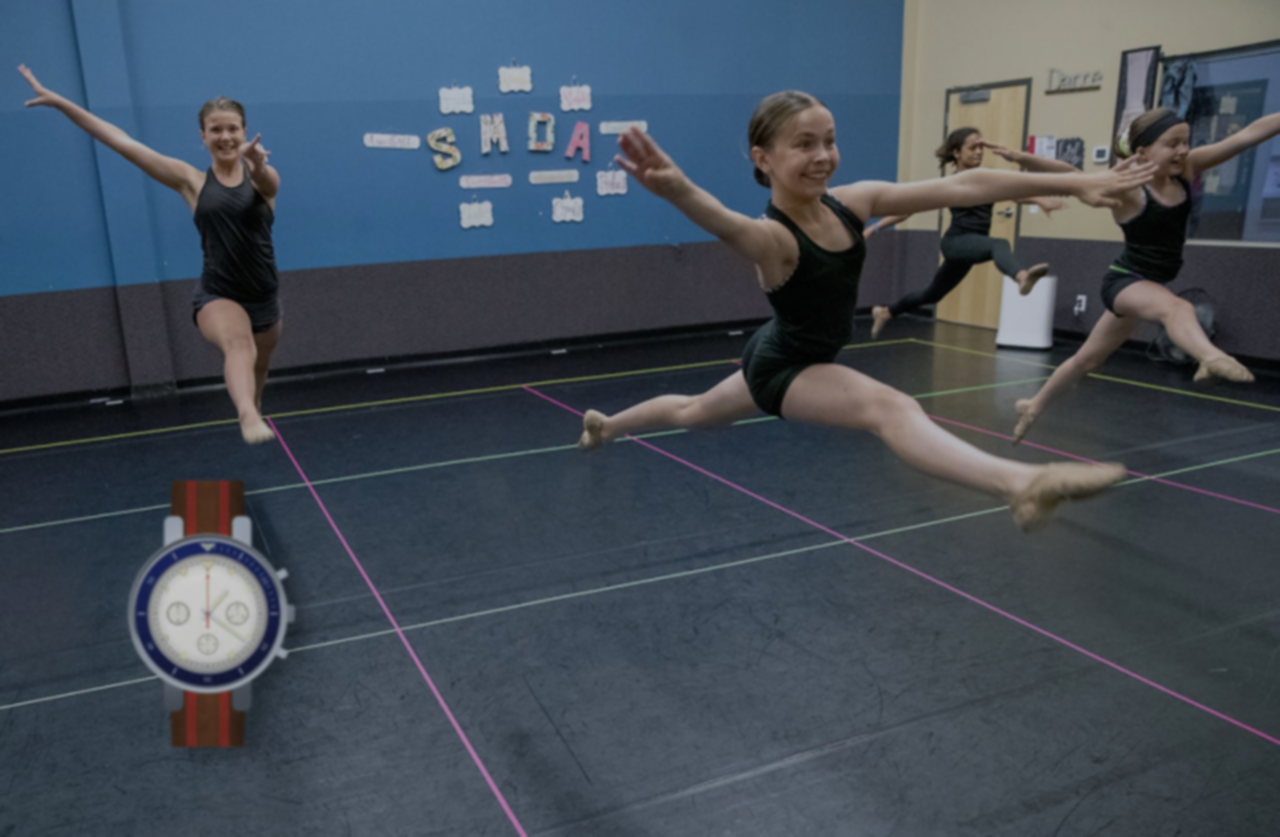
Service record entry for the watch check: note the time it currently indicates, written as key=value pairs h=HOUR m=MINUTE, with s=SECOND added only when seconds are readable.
h=1 m=21
